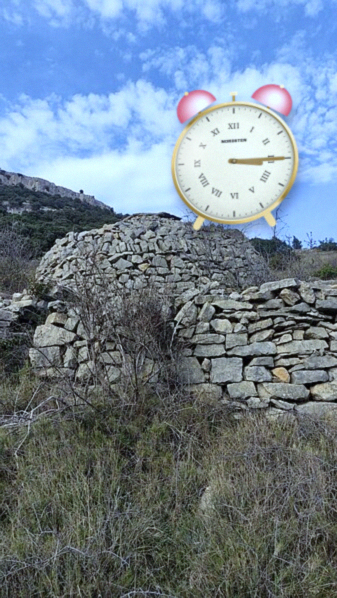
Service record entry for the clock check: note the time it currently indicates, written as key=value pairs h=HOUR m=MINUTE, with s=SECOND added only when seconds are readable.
h=3 m=15
